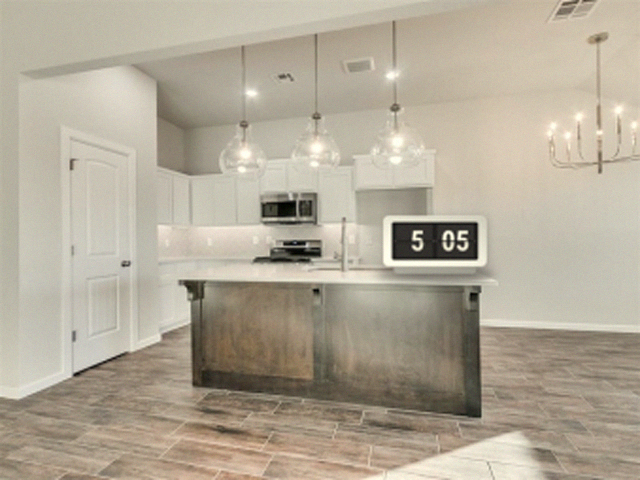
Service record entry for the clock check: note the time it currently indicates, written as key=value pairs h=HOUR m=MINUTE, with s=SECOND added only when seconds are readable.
h=5 m=5
